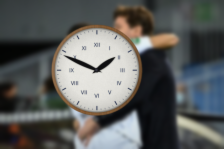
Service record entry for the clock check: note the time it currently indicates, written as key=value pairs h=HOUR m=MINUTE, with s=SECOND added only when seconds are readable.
h=1 m=49
